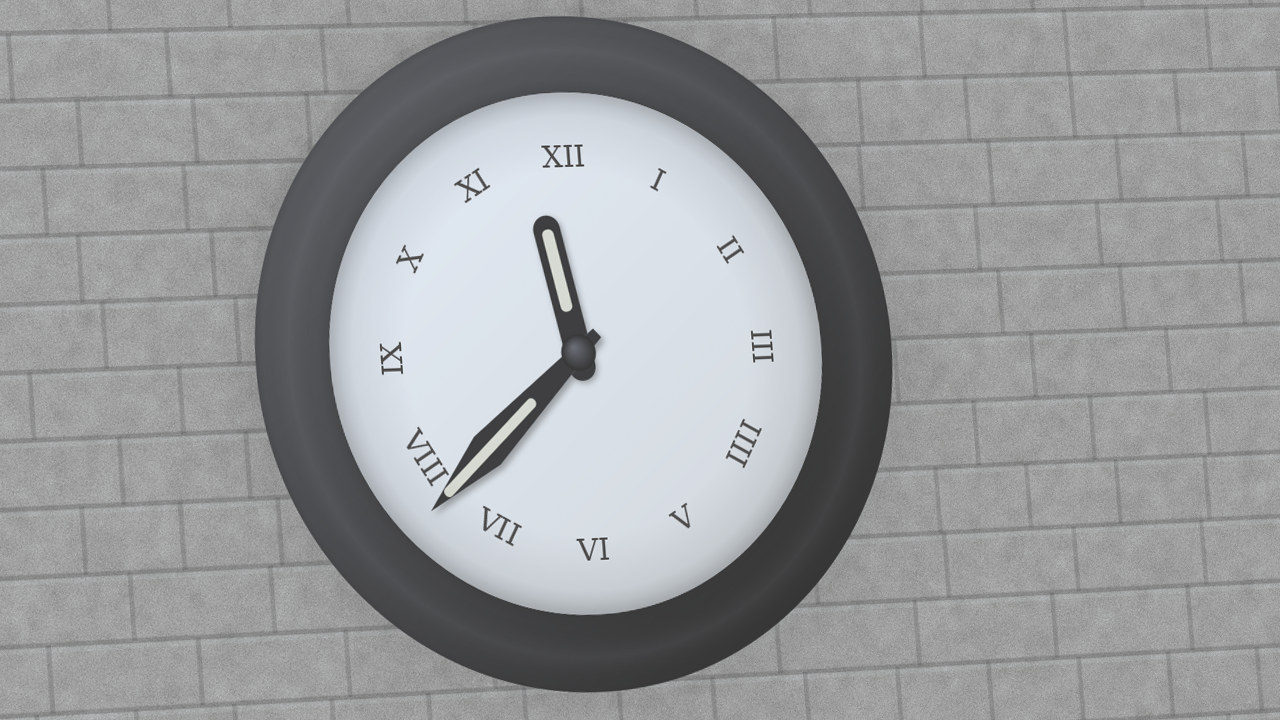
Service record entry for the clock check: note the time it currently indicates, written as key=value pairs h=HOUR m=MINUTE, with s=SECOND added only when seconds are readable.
h=11 m=38
